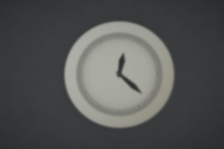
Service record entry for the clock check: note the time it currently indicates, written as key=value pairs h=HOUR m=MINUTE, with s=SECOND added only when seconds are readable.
h=12 m=22
